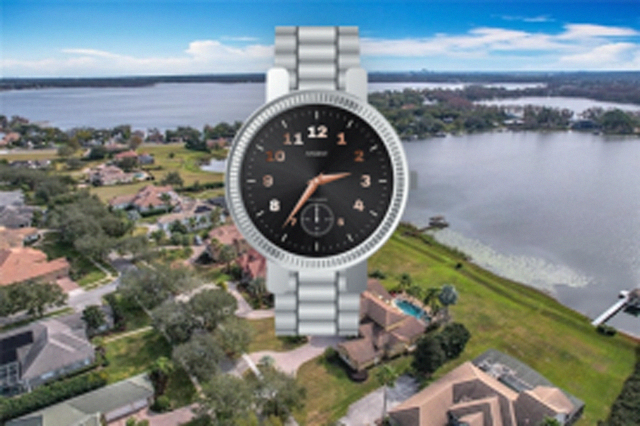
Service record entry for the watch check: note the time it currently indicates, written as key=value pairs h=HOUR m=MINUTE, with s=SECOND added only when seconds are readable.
h=2 m=36
